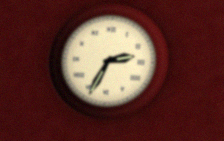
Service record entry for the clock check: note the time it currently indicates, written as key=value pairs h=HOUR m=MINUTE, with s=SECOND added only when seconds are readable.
h=2 m=34
